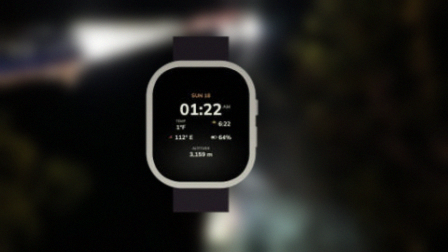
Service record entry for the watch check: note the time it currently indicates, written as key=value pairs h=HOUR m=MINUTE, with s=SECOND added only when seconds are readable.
h=1 m=22
